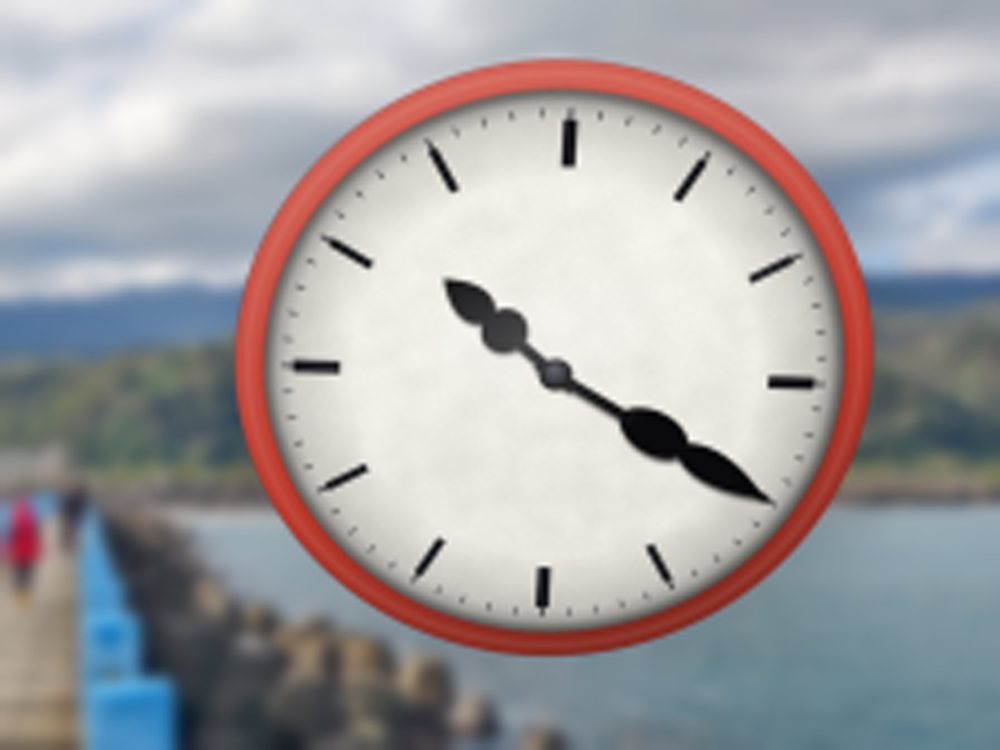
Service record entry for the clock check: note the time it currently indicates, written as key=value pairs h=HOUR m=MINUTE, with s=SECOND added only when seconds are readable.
h=10 m=20
